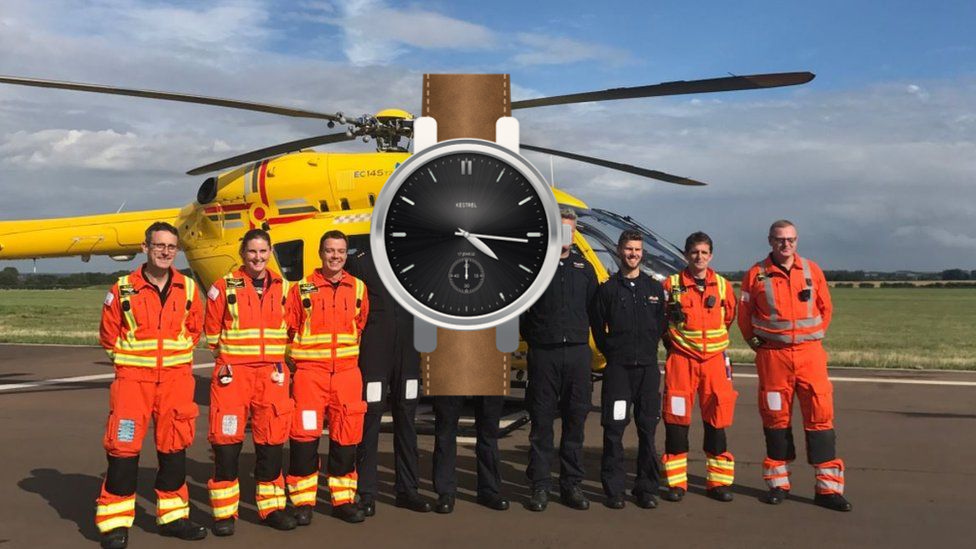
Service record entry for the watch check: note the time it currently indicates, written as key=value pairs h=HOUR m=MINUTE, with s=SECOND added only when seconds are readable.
h=4 m=16
